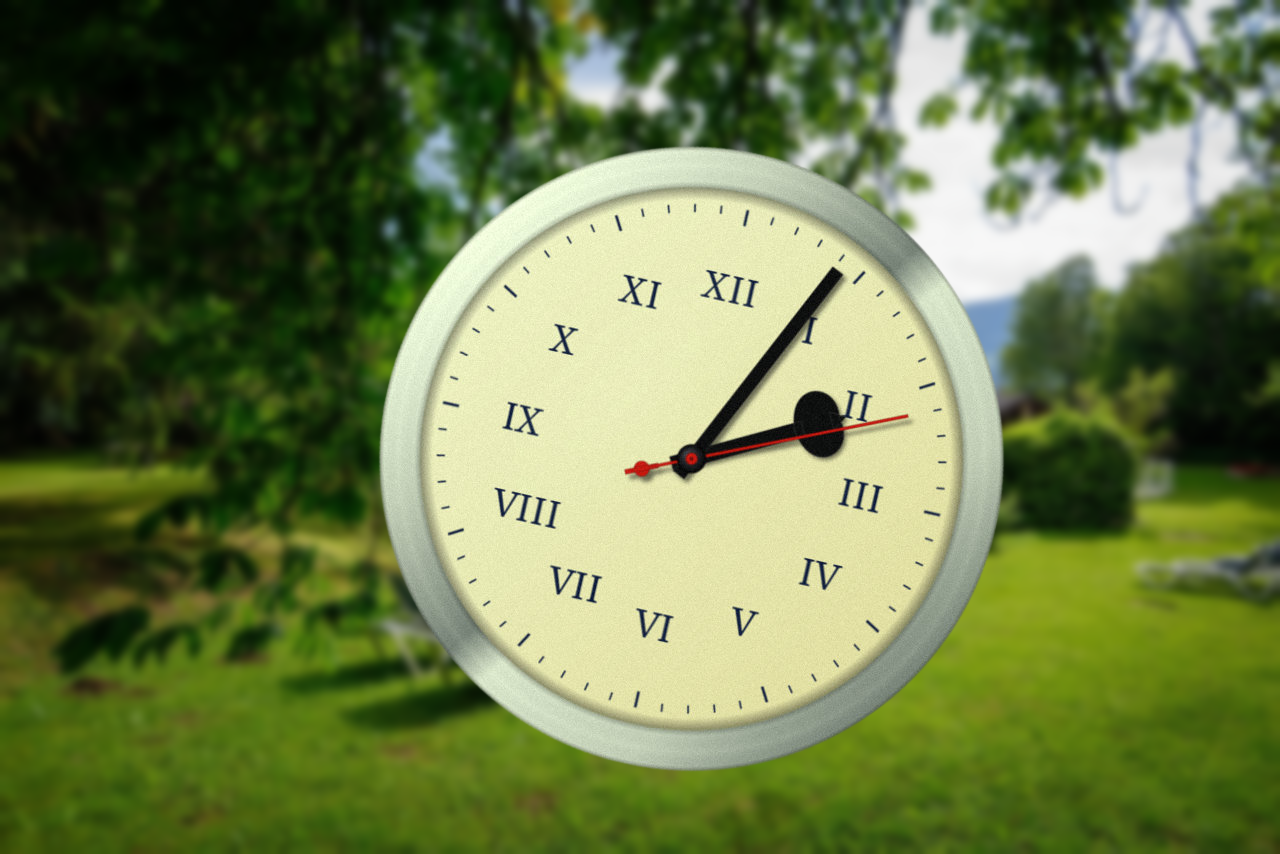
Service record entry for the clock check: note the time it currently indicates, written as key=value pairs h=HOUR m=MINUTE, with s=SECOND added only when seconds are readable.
h=2 m=4 s=11
